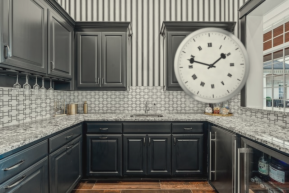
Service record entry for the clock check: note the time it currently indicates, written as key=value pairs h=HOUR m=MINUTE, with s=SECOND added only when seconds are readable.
h=1 m=48
